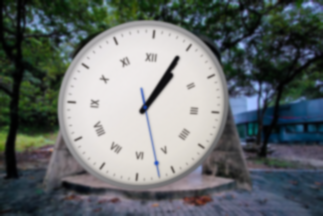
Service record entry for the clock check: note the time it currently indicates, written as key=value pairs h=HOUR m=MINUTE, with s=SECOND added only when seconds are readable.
h=1 m=4 s=27
